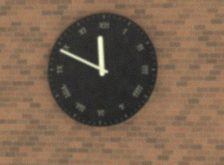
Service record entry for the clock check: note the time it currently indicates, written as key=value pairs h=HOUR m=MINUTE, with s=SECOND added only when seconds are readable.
h=11 m=49
